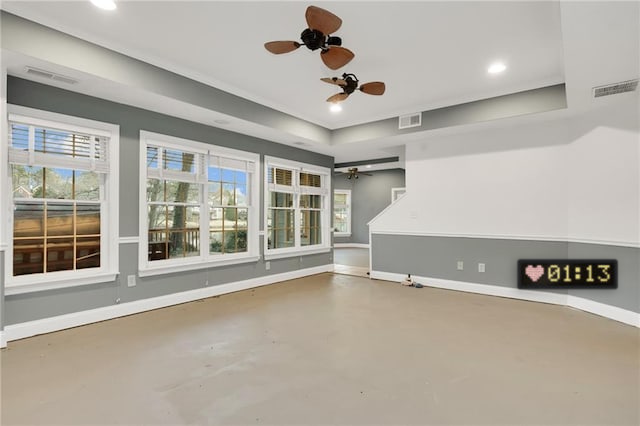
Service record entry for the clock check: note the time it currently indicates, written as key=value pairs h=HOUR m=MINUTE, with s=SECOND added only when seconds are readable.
h=1 m=13
